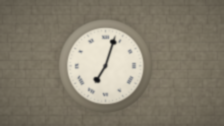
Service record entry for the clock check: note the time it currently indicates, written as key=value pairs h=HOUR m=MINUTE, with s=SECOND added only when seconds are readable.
h=7 m=3
